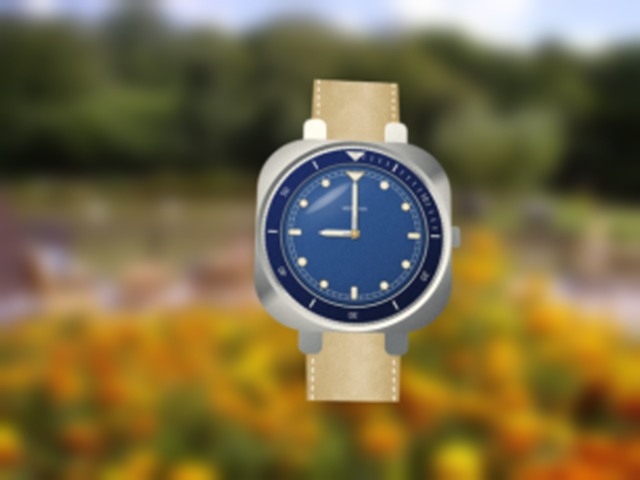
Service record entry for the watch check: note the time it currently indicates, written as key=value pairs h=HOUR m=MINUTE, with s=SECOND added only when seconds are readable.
h=9 m=0
